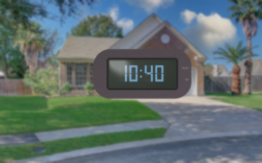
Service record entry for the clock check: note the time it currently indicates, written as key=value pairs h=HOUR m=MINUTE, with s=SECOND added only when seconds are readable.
h=10 m=40
